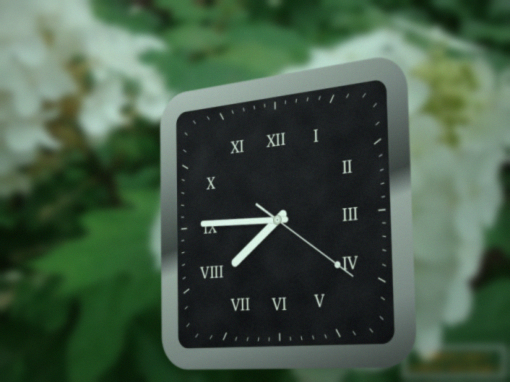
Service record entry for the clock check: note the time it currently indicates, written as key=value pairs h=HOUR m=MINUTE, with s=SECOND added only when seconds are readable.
h=7 m=45 s=21
